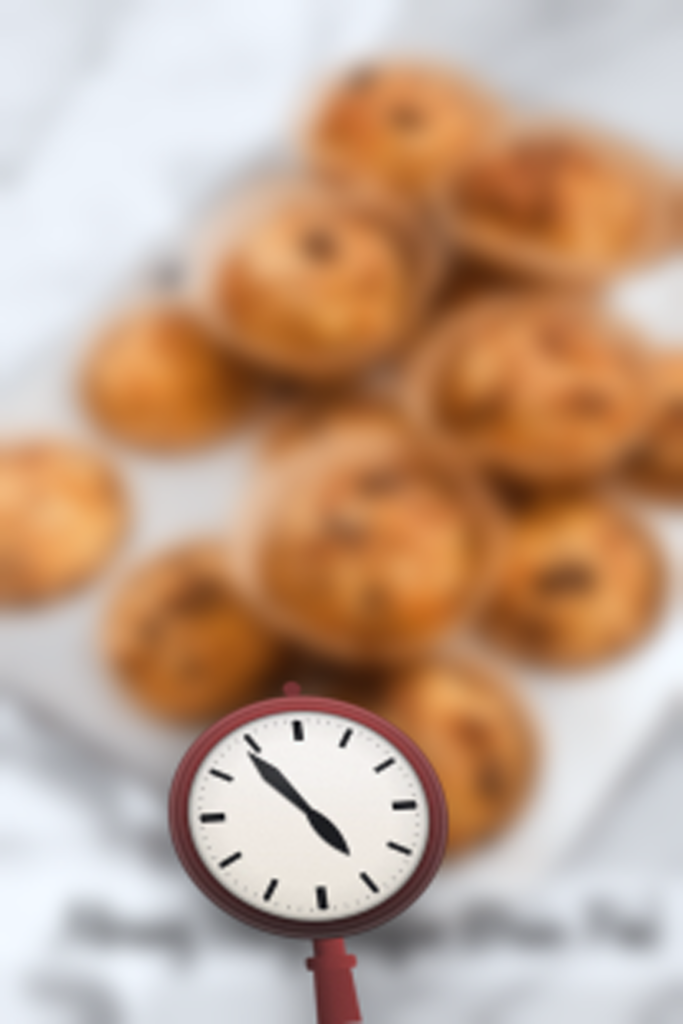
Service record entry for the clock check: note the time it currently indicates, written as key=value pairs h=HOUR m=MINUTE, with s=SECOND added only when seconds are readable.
h=4 m=54
